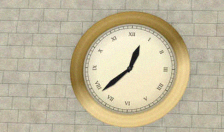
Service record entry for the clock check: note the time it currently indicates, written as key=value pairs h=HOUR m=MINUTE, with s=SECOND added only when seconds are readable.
h=12 m=38
